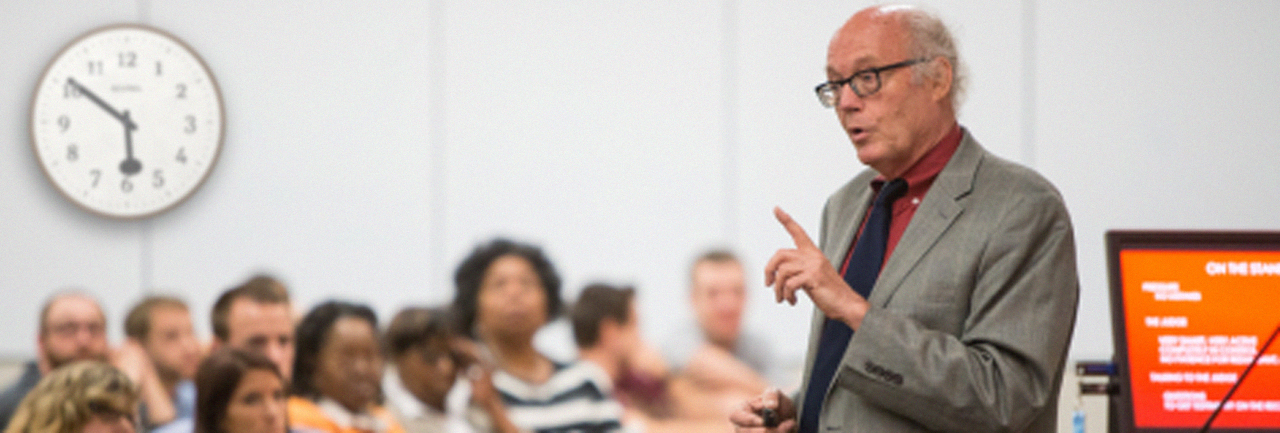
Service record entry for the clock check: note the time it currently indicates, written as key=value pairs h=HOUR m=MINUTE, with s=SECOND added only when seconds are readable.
h=5 m=51
